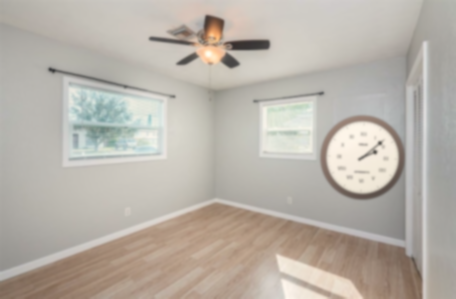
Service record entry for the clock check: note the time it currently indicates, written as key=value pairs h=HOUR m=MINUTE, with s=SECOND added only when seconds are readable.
h=2 m=8
